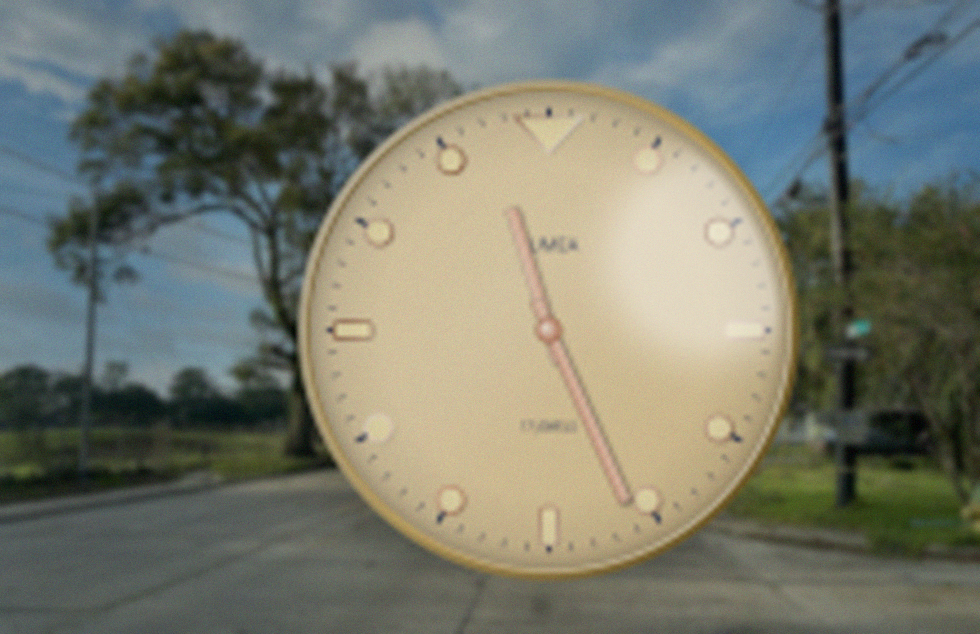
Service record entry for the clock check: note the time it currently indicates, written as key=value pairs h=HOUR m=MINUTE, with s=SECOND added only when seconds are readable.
h=11 m=26
